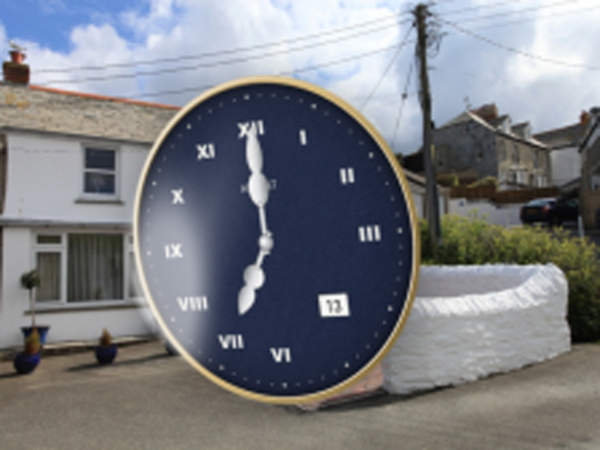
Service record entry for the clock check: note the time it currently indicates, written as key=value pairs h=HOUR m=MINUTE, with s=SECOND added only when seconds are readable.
h=7 m=0
